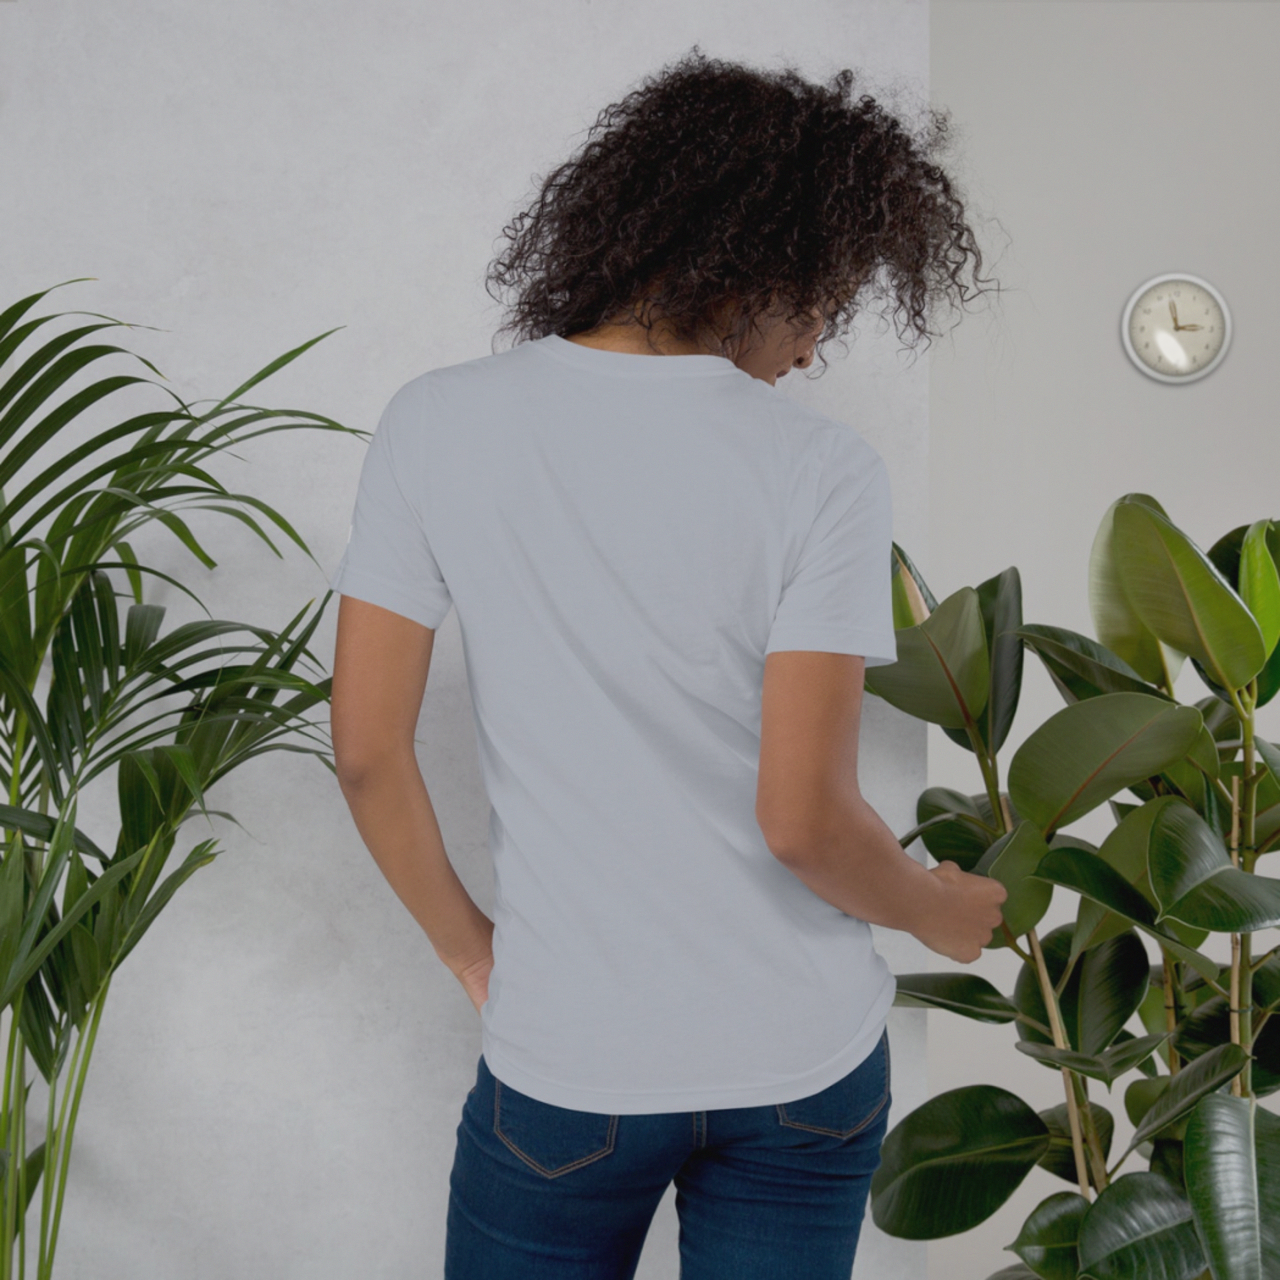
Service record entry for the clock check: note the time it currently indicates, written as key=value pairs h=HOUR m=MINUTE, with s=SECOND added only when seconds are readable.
h=2 m=58
